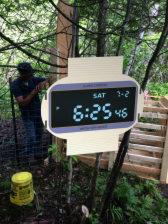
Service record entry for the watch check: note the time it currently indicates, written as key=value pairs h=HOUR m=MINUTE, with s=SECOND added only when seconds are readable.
h=6 m=25 s=46
